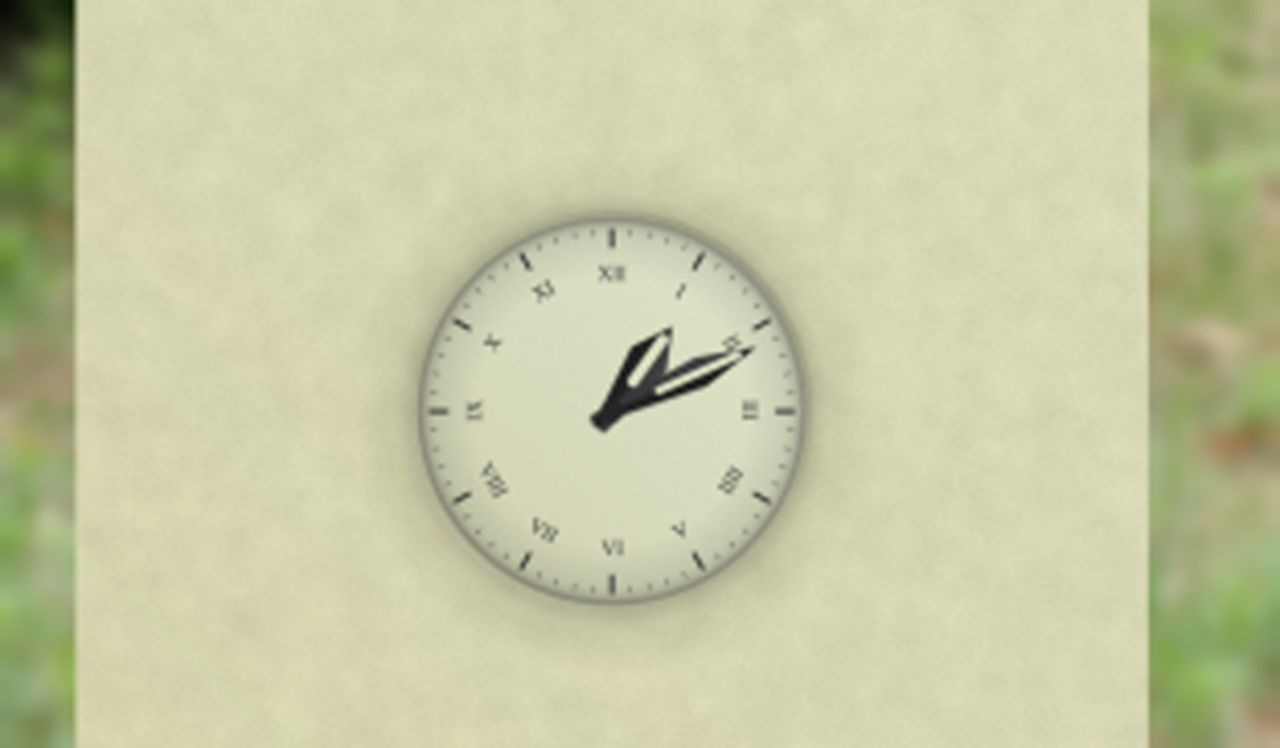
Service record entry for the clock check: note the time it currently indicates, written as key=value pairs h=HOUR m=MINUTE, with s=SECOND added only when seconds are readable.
h=1 m=11
